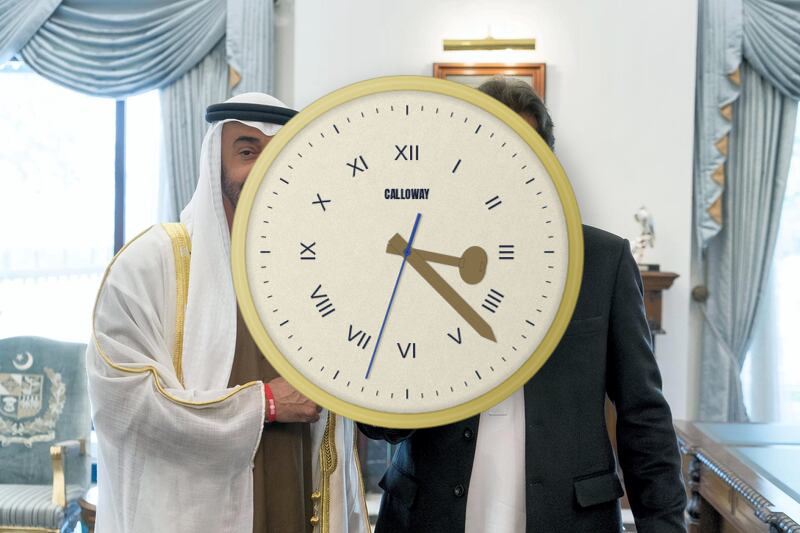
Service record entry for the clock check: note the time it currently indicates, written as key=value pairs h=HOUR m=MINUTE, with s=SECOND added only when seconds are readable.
h=3 m=22 s=33
